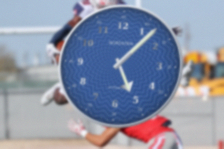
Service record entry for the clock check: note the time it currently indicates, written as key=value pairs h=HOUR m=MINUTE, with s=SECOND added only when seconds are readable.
h=5 m=7
